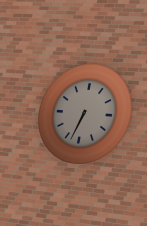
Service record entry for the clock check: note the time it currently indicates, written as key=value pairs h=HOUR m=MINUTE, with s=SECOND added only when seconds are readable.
h=6 m=33
